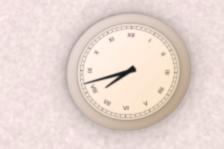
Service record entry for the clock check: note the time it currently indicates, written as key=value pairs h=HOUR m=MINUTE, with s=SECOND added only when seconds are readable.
h=7 m=42
